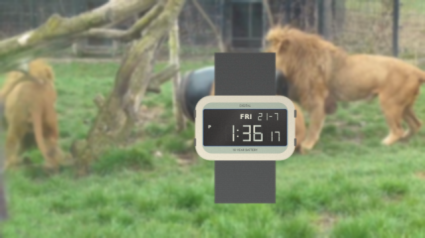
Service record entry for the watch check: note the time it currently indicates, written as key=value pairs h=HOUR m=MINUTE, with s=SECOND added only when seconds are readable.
h=1 m=36 s=17
